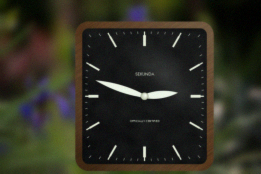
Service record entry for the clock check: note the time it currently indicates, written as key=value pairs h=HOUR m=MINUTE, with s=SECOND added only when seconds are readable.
h=2 m=48
